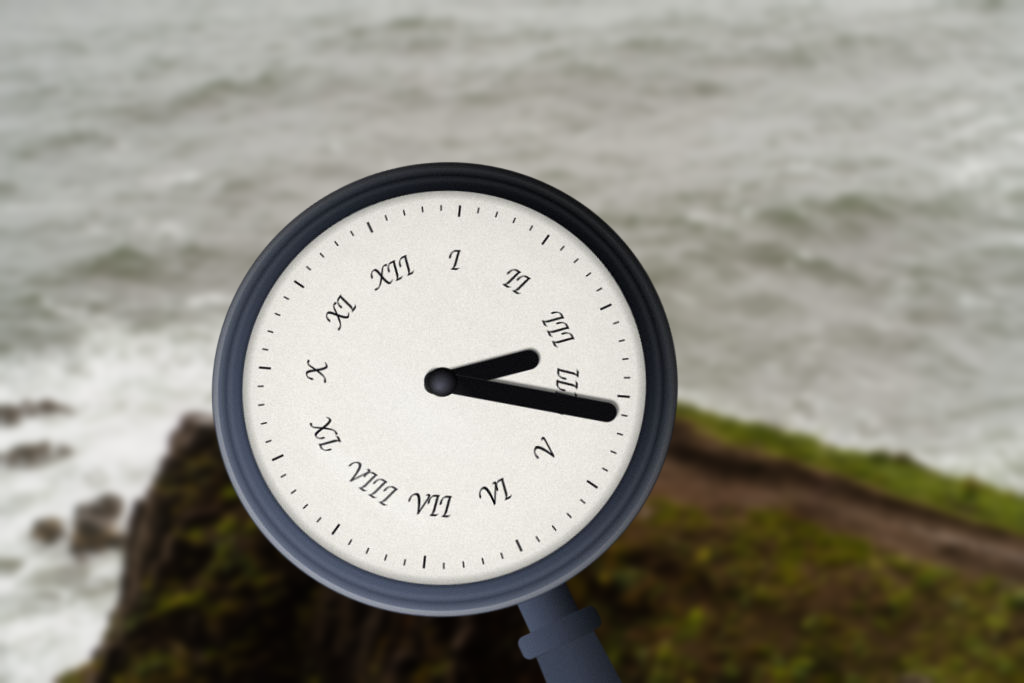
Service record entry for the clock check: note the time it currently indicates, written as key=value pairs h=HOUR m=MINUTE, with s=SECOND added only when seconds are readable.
h=3 m=21
